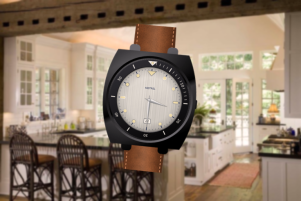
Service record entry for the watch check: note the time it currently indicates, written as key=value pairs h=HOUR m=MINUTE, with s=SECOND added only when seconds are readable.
h=3 m=30
